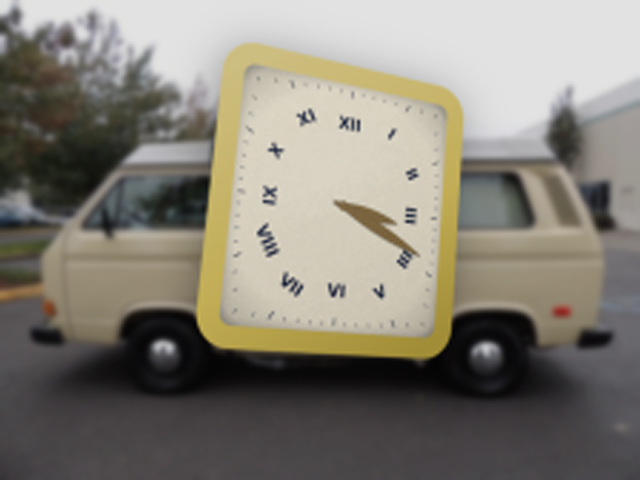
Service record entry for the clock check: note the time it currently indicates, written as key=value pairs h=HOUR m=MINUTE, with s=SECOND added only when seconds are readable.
h=3 m=19
